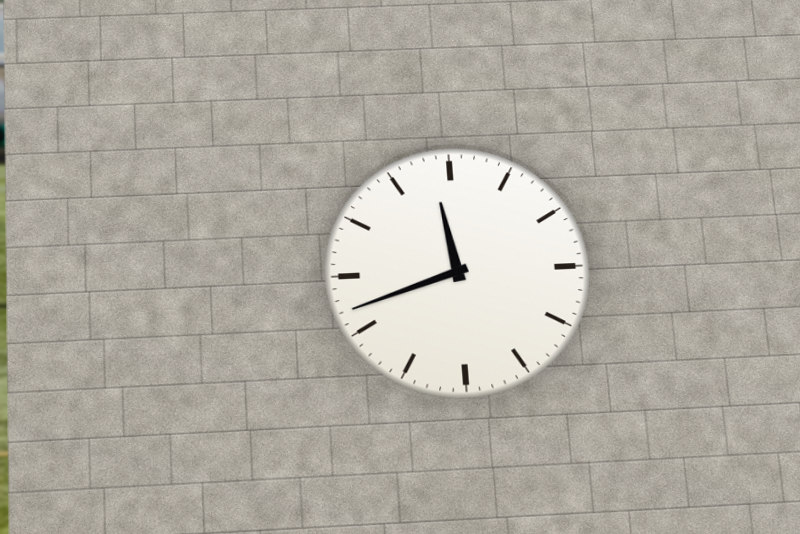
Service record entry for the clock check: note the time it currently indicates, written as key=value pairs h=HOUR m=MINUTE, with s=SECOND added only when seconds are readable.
h=11 m=42
